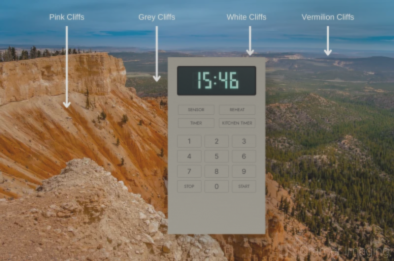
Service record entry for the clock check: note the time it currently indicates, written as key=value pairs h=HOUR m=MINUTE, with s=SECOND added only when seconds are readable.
h=15 m=46
